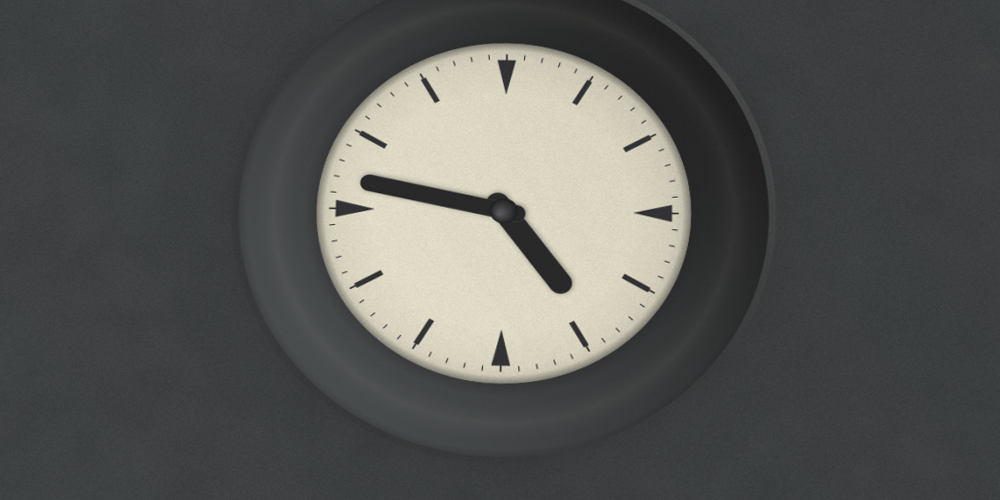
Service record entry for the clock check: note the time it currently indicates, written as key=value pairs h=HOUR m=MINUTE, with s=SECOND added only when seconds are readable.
h=4 m=47
